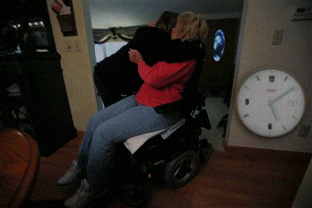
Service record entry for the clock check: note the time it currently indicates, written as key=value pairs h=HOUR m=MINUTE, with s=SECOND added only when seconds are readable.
h=5 m=9
